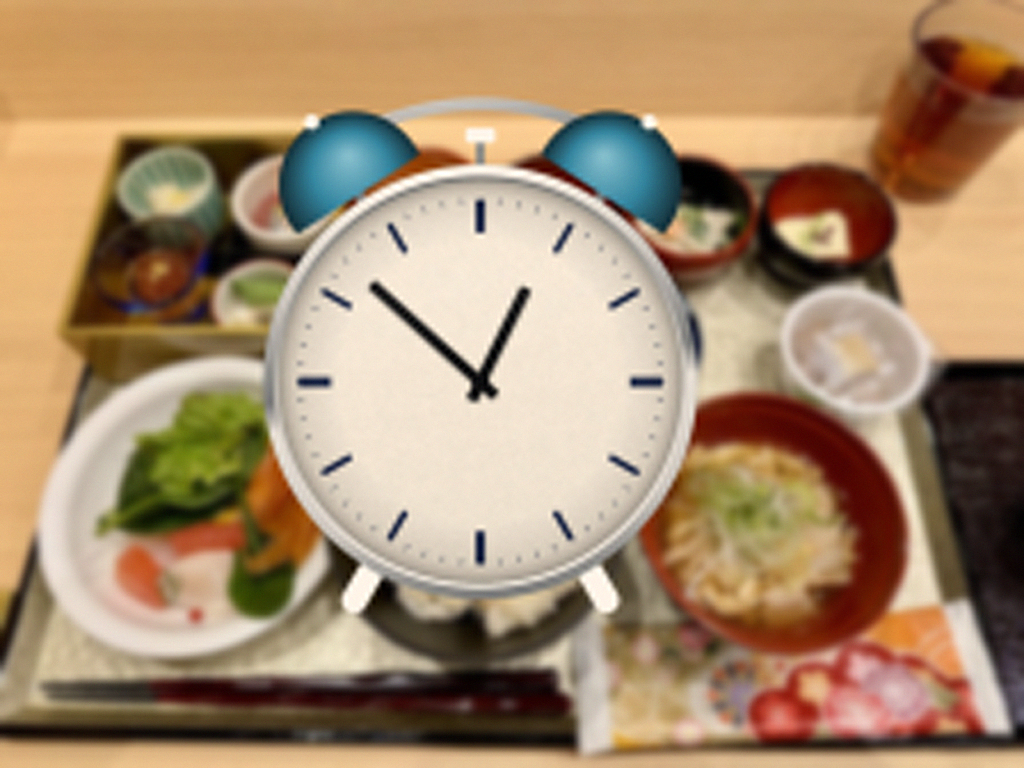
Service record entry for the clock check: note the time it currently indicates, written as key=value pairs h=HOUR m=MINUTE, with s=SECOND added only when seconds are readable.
h=12 m=52
